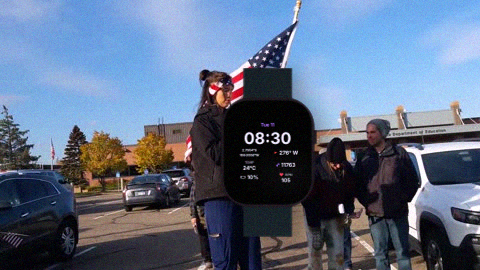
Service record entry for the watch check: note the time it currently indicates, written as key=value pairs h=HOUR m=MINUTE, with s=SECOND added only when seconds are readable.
h=8 m=30
